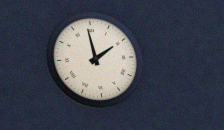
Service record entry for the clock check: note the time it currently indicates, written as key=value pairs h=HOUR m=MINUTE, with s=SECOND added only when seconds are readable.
h=1 m=59
